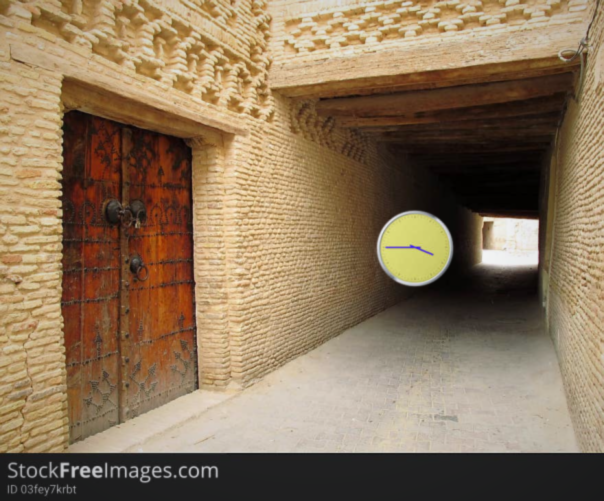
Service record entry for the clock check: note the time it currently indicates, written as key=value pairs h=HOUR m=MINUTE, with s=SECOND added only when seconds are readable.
h=3 m=45
